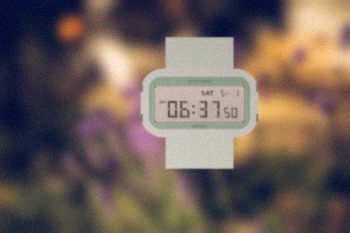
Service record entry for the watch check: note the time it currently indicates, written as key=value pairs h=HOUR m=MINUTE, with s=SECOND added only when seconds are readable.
h=6 m=37 s=50
